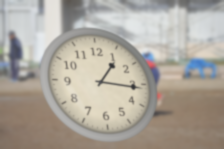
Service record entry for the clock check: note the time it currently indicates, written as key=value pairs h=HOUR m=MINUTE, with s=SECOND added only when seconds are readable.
h=1 m=16
